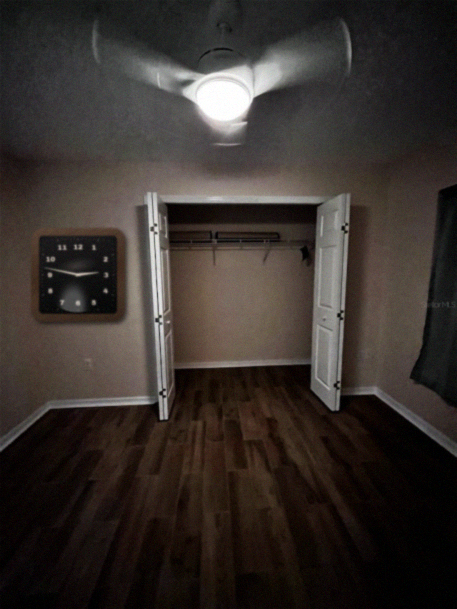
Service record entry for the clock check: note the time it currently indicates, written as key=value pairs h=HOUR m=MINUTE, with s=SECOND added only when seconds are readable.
h=2 m=47
